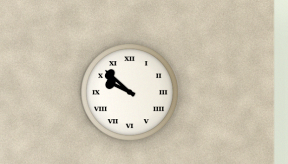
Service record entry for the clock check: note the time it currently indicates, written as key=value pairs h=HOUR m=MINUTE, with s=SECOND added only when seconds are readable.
h=9 m=52
